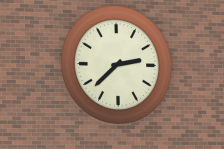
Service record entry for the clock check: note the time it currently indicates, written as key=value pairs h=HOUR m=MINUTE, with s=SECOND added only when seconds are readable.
h=2 m=38
